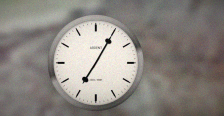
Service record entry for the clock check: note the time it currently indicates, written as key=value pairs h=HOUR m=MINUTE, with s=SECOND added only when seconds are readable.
h=7 m=5
